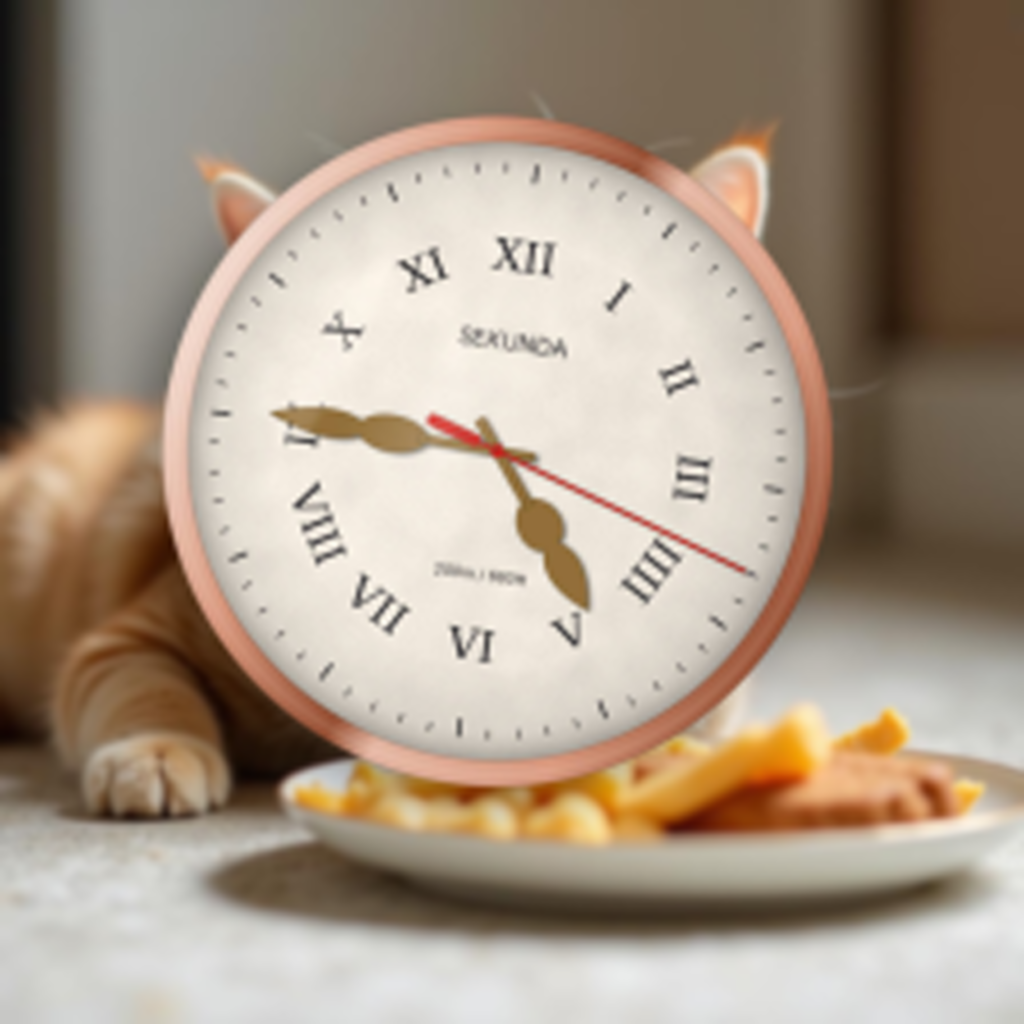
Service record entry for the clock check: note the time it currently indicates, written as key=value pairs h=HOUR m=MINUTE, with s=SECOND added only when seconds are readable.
h=4 m=45 s=18
